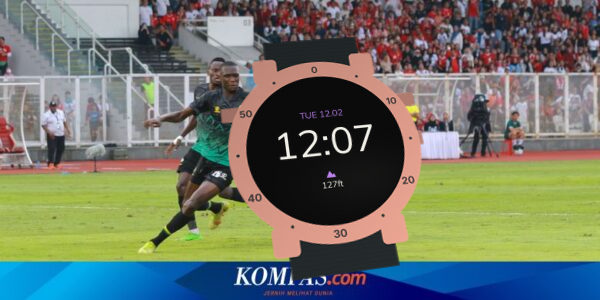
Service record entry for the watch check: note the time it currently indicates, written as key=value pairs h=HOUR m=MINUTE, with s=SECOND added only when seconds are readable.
h=12 m=7
